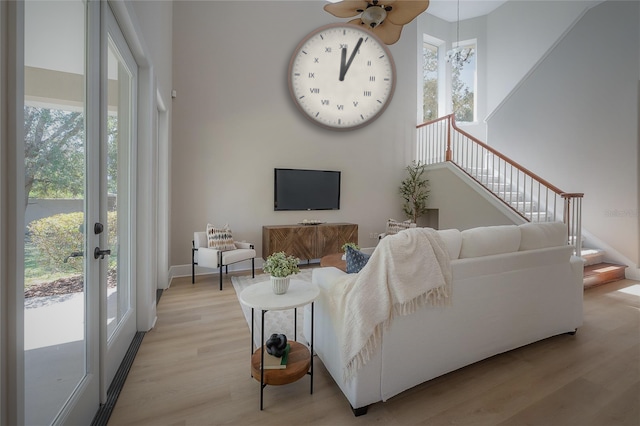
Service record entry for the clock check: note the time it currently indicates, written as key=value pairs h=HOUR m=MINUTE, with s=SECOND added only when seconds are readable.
h=12 m=4
